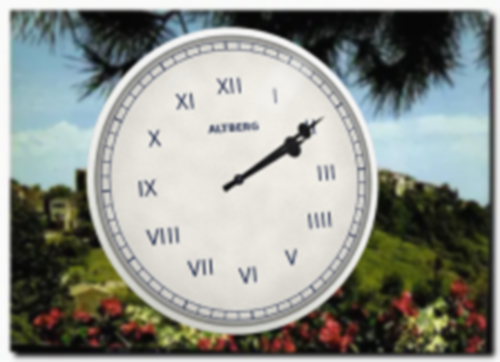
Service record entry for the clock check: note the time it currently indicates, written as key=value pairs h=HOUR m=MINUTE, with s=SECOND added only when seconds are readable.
h=2 m=10
